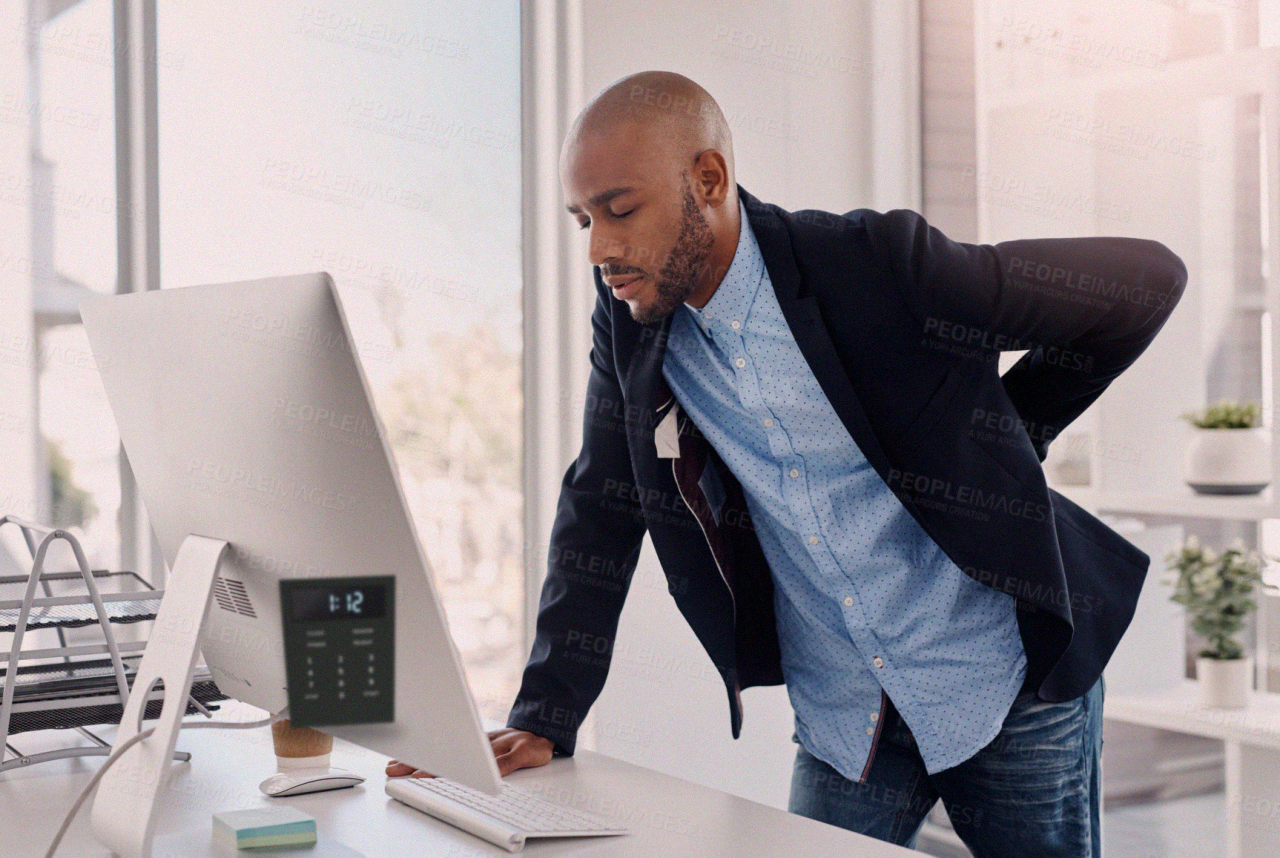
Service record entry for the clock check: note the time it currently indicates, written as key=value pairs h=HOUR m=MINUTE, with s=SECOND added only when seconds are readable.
h=1 m=12
